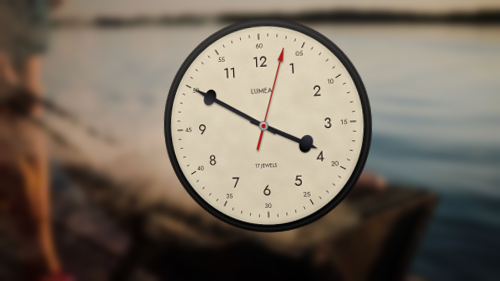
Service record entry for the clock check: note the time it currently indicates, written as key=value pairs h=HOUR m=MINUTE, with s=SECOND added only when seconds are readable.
h=3 m=50 s=3
